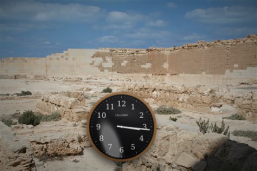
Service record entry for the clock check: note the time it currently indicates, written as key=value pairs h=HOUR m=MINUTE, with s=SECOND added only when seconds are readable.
h=3 m=16
